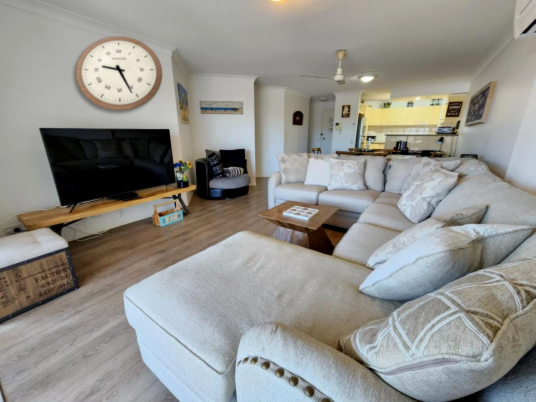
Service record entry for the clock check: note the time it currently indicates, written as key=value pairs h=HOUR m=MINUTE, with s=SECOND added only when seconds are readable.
h=9 m=26
